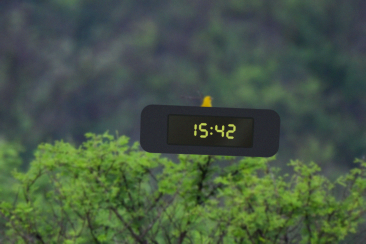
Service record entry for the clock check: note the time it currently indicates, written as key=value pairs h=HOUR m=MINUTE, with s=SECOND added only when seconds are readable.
h=15 m=42
